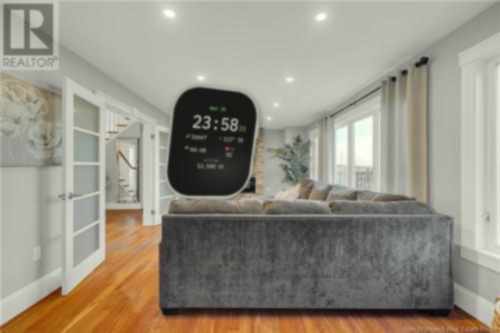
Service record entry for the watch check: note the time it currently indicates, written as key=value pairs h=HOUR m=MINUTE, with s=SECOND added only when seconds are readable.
h=23 m=58
